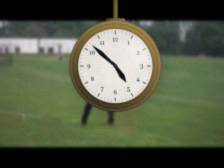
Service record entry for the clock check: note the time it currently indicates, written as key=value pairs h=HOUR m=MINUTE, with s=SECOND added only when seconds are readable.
h=4 m=52
